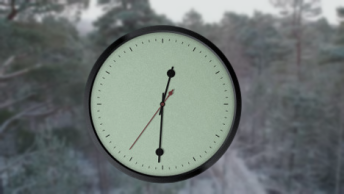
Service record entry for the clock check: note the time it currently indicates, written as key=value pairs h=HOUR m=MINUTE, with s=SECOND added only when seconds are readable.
h=12 m=30 s=36
